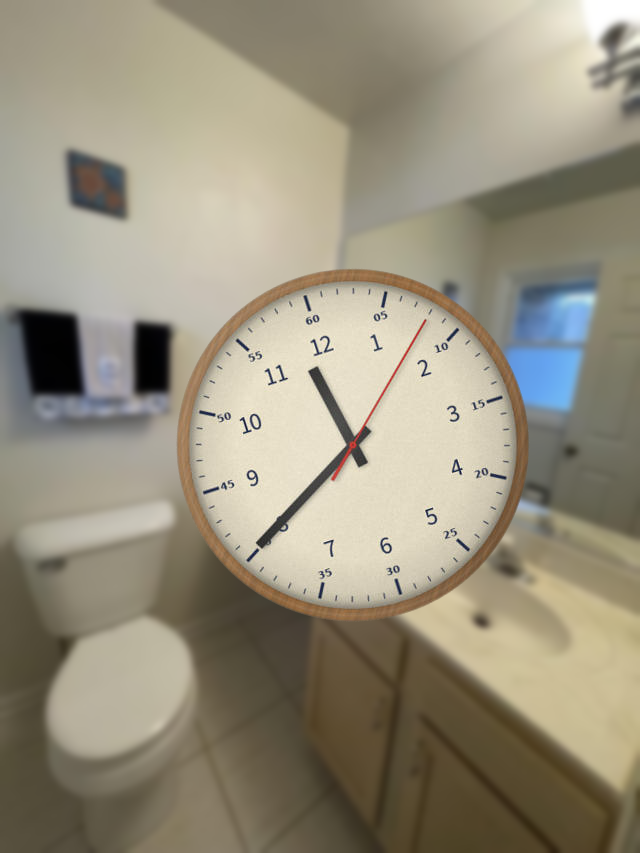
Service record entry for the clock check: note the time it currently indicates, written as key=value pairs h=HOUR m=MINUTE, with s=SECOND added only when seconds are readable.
h=11 m=40 s=8
